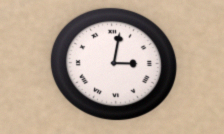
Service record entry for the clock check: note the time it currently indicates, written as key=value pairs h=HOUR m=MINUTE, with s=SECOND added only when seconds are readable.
h=3 m=2
